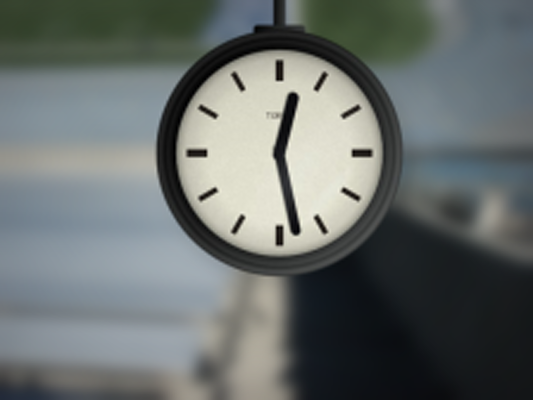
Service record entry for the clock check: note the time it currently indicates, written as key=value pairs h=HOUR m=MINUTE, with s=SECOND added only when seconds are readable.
h=12 m=28
